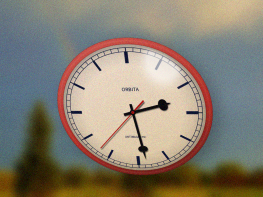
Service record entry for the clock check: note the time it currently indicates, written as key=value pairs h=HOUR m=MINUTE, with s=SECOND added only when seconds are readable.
h=2 m=28 s=37
